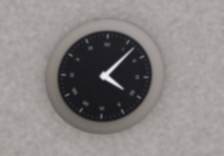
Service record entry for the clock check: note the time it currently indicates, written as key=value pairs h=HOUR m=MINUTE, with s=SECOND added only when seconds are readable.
h=4 m=7
